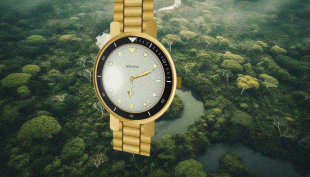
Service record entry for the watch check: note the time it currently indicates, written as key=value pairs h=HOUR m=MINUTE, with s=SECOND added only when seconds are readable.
h=6 m=11
